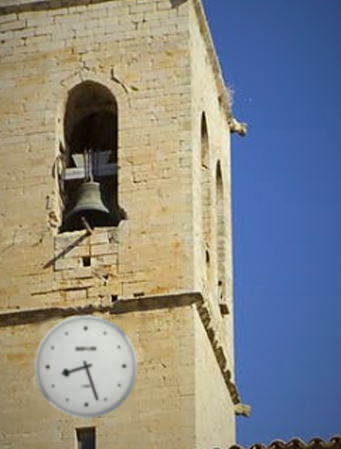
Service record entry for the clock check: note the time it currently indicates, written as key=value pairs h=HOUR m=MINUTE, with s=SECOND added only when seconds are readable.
h=8 m=27
